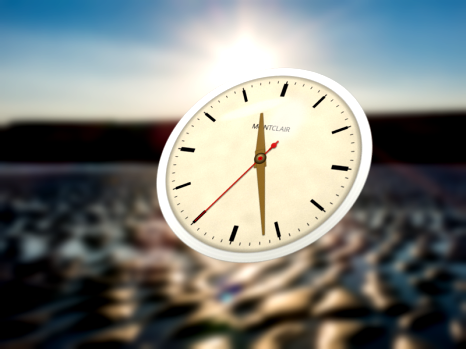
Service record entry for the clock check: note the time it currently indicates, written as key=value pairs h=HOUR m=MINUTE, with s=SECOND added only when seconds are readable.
h=11 m=26 s=35
